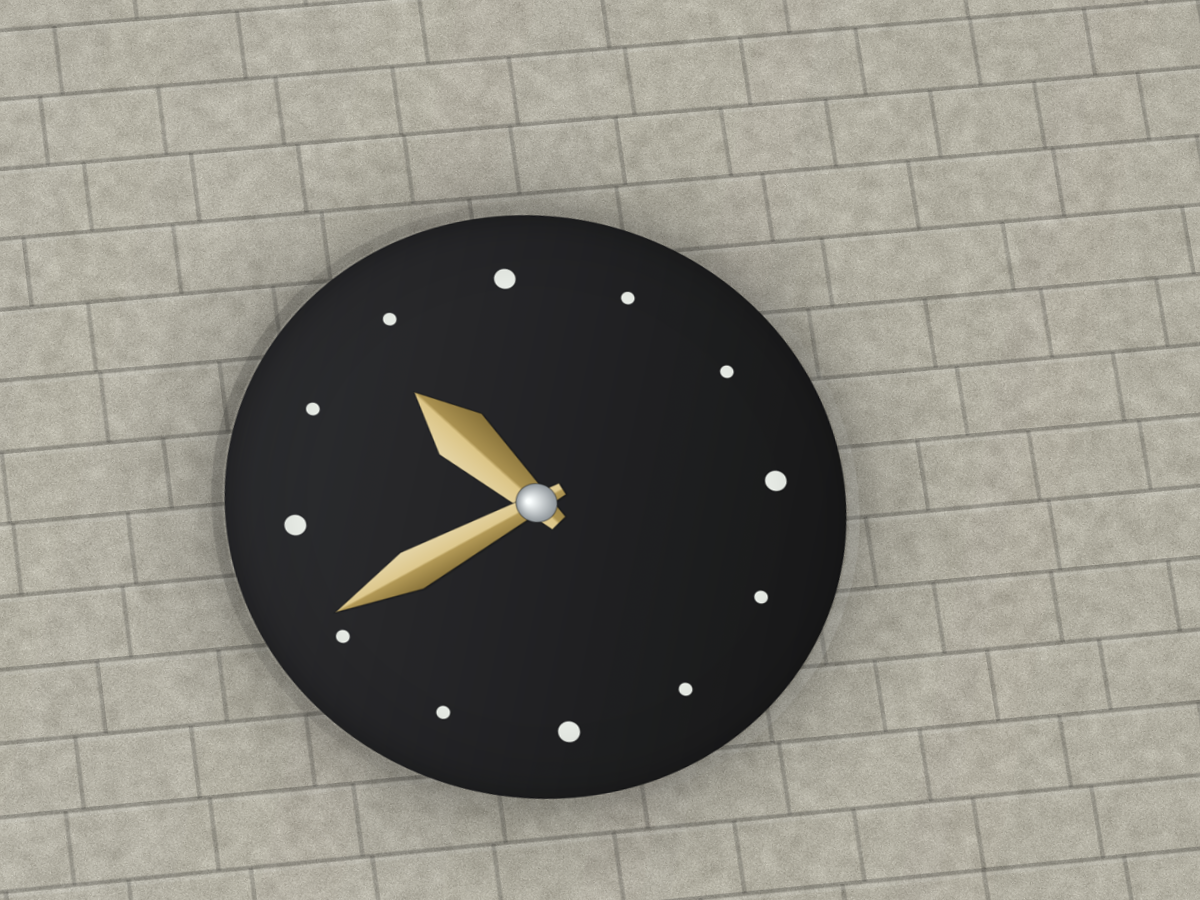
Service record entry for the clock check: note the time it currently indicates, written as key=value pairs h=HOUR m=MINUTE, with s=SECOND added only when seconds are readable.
h=10 m=41
